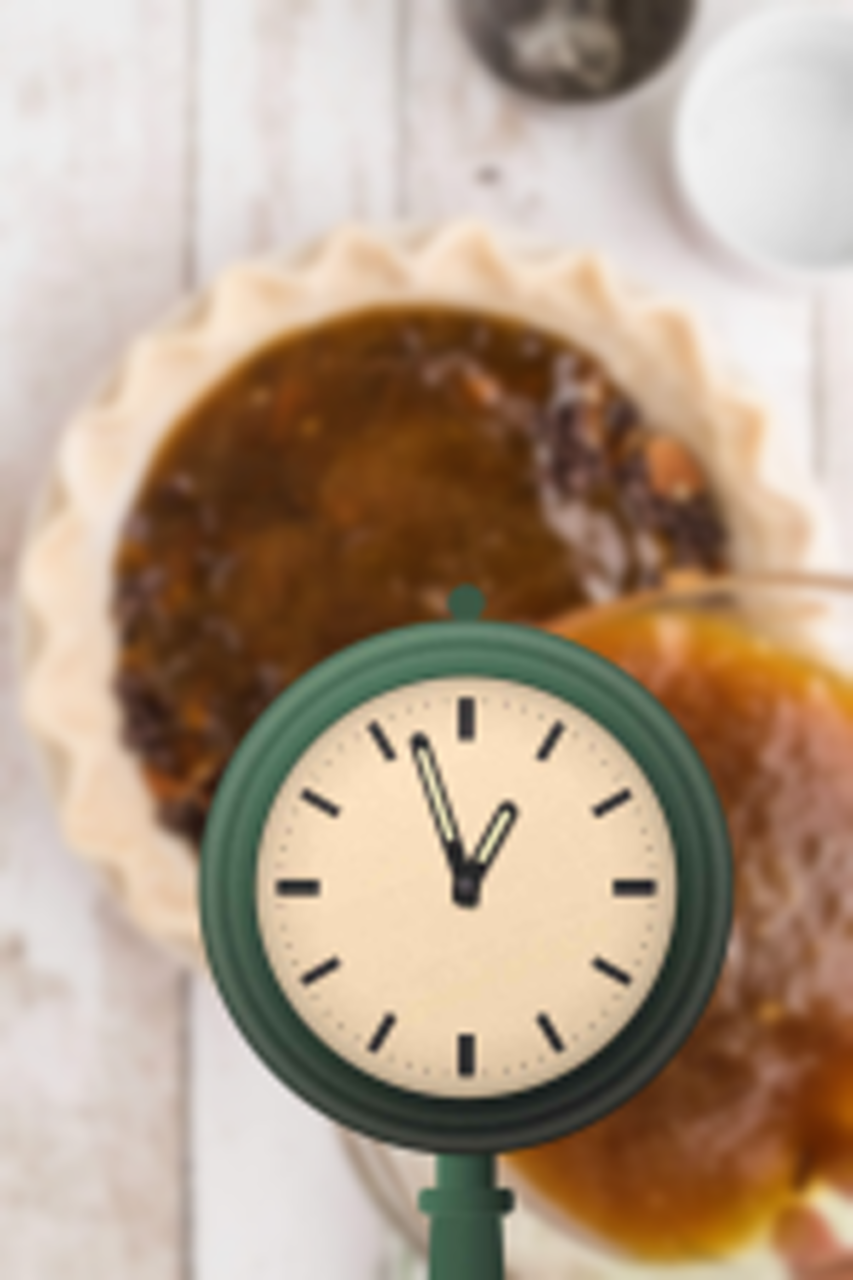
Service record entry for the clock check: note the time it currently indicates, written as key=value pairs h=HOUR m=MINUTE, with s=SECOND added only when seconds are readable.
h=12 m=57
